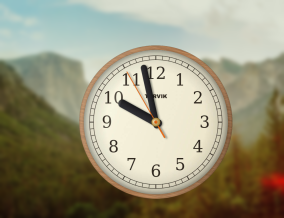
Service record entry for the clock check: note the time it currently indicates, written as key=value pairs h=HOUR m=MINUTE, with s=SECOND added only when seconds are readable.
h=9 m=57 s=55
